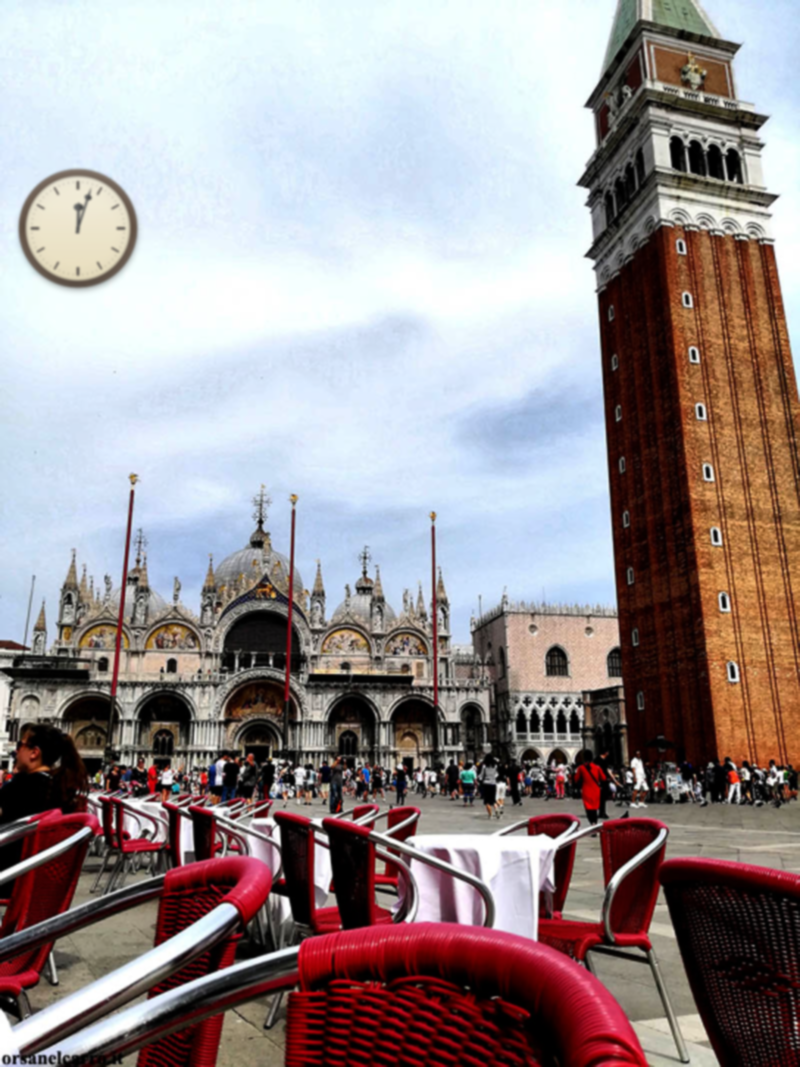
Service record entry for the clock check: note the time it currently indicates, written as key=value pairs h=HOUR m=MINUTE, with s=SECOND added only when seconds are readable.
h=12 m=3
